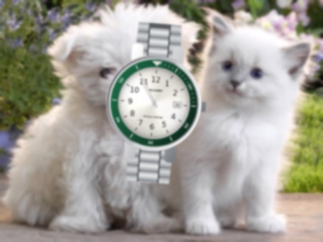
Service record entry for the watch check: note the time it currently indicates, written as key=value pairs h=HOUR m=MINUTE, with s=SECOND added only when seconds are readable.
h=10 m=55
